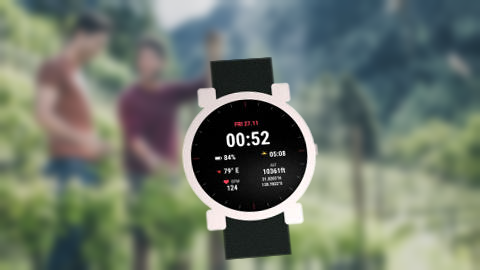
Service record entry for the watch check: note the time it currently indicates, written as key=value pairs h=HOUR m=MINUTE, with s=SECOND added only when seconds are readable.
h=0 m=52
